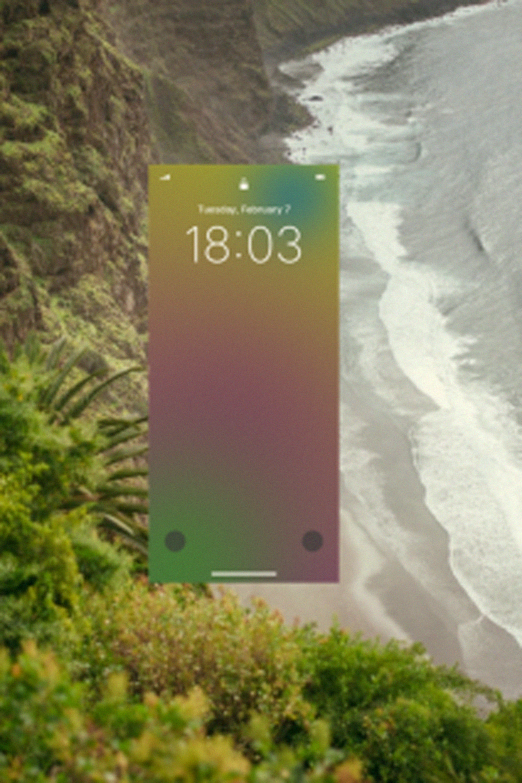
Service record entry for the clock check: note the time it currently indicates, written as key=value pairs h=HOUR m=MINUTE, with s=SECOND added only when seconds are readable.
h=18 m=3
